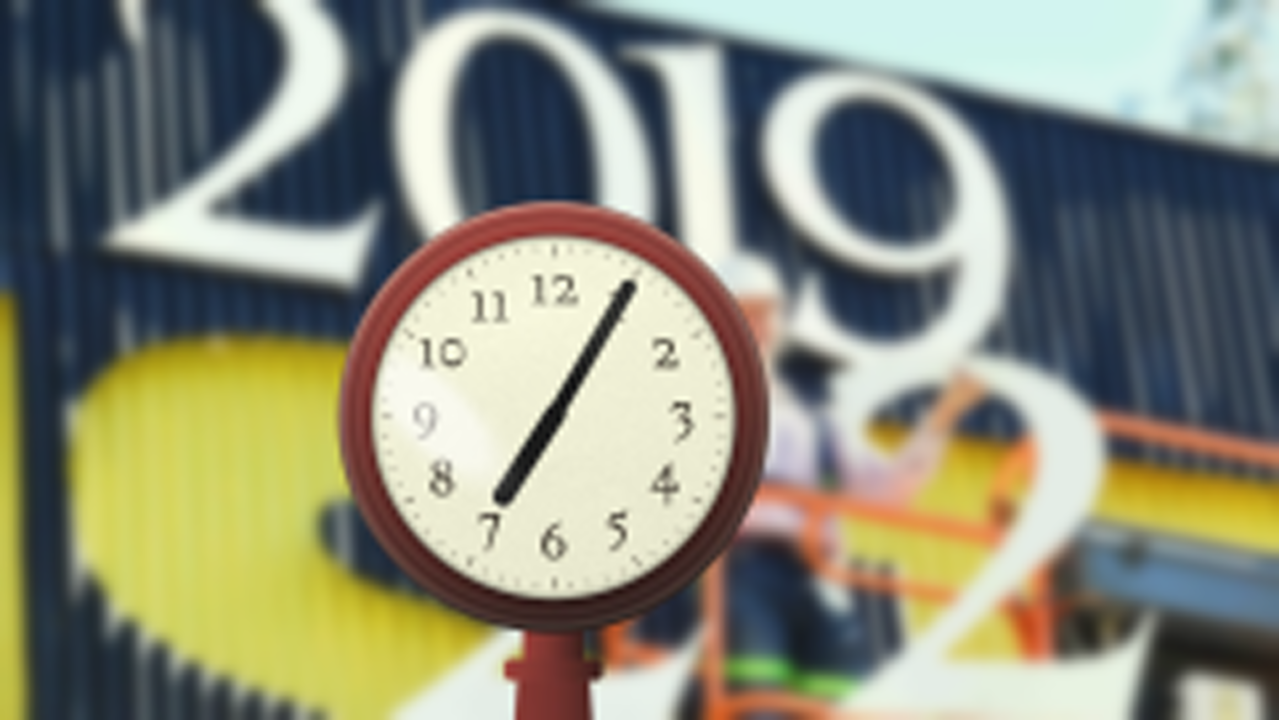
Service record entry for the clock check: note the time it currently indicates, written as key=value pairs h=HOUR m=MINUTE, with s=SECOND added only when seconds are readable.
h=7 m=5
